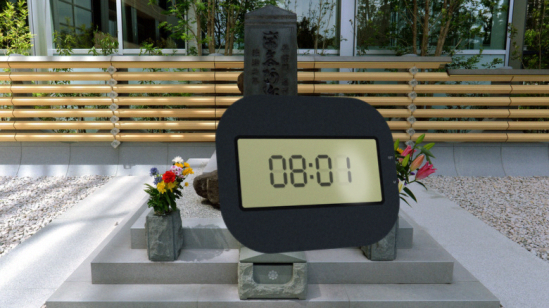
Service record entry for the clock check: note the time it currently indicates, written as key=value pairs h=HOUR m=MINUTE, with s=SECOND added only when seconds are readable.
h=8 m=1
